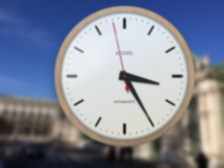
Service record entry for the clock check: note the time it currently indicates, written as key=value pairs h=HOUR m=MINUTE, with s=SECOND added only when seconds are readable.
h=3 m=24 s=58
